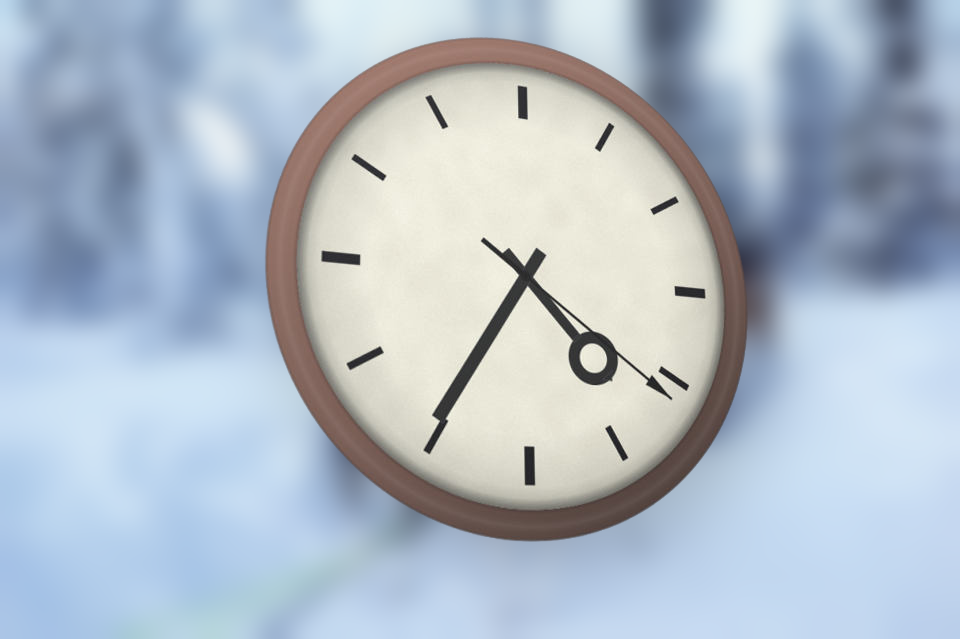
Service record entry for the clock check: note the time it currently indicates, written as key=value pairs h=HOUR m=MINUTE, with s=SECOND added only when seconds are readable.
h=4 m=35 s=21
